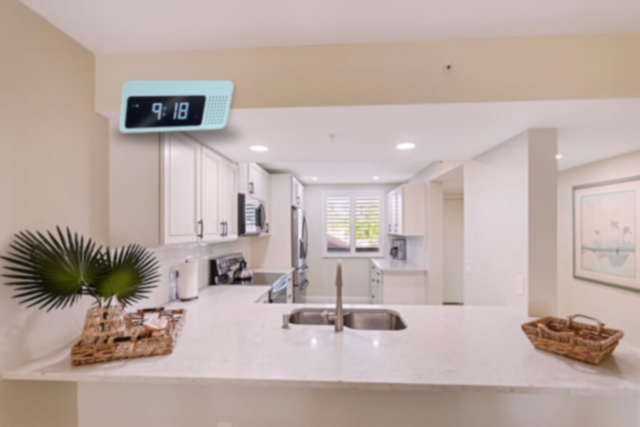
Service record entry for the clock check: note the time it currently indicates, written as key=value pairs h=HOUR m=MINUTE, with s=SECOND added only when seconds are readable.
h=9 m=18
